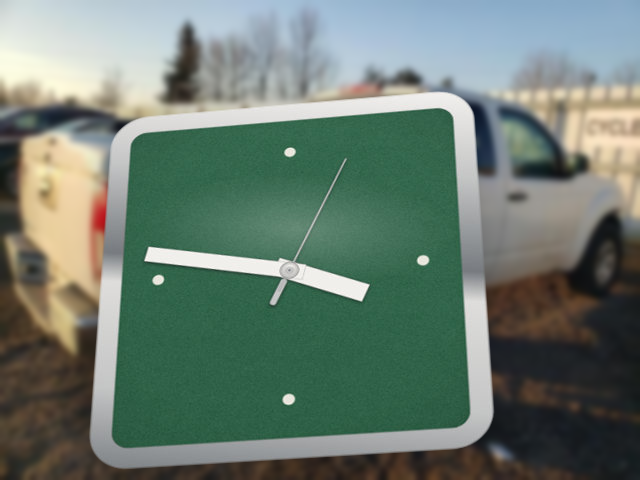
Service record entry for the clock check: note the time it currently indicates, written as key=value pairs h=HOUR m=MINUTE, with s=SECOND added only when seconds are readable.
h=3 m=47 s=4
